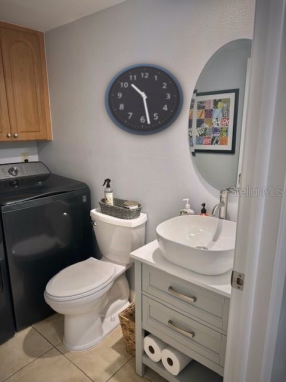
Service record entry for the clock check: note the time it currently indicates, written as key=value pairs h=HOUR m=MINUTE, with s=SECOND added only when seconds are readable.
h=10 m=28
